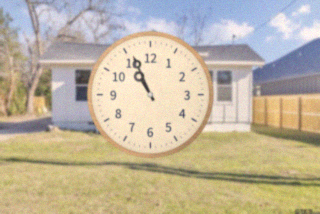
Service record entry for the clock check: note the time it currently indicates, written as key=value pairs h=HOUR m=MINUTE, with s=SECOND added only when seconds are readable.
h=10 m=56
